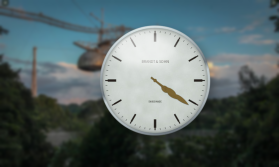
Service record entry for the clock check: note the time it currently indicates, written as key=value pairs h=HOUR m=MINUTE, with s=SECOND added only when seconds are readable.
h=4 m=21
